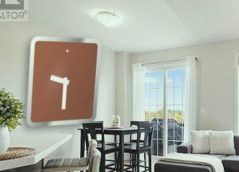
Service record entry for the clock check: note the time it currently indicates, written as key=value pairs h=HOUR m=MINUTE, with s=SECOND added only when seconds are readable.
h=9 m=30
